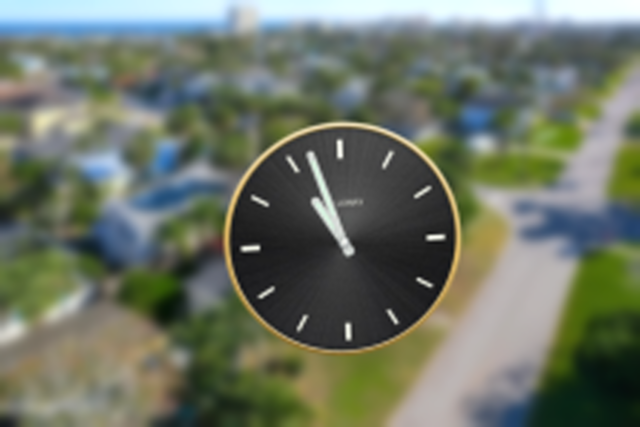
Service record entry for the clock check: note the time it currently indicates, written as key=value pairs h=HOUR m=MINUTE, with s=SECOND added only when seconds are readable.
h=10 m=57
